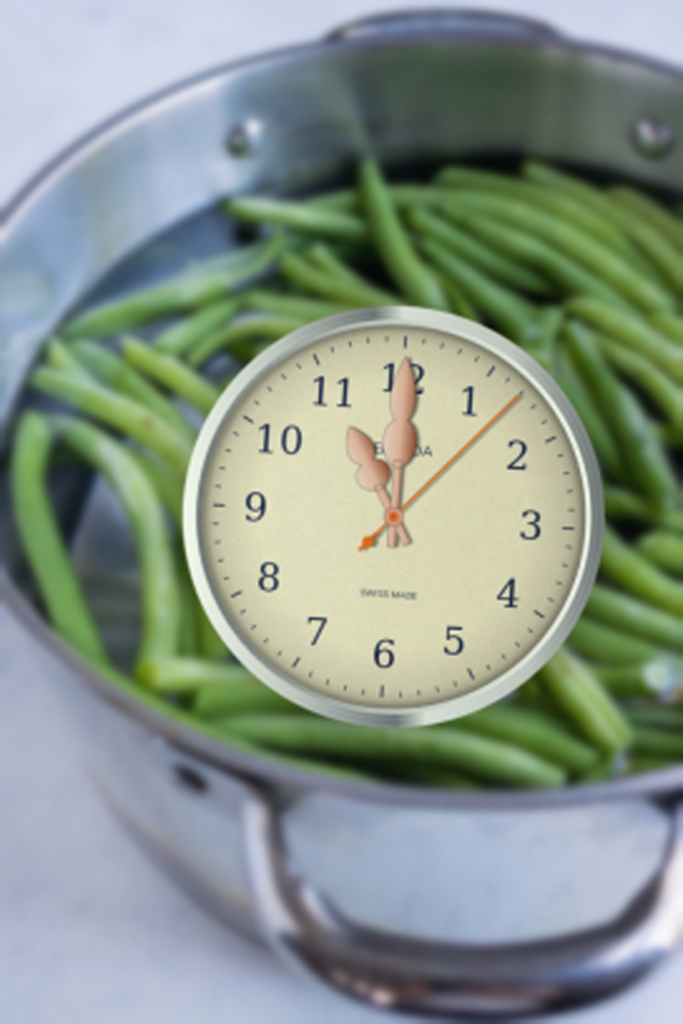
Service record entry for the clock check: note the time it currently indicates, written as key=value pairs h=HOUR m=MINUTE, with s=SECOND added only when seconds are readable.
h=11 m=0 s=7
